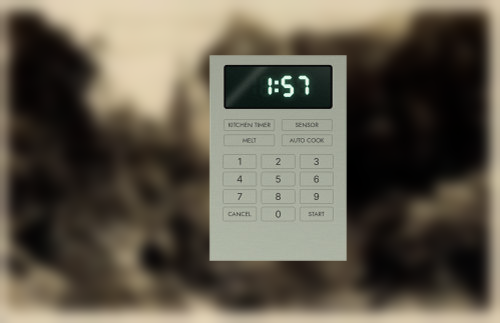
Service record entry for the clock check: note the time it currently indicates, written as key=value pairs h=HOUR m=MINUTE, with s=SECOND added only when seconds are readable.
h=1 m=57
